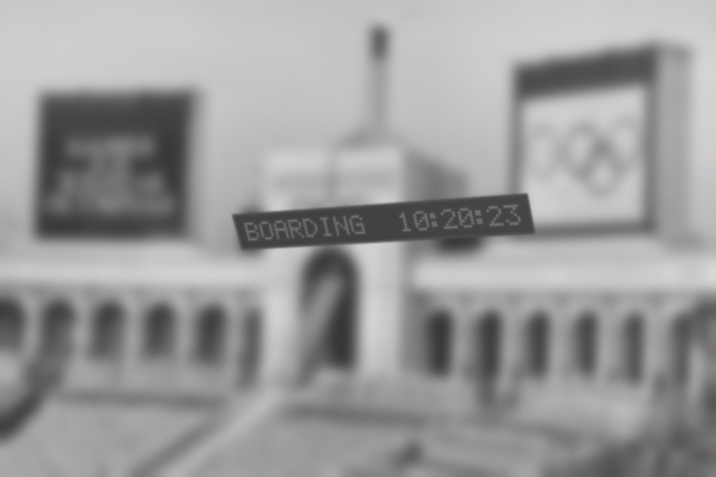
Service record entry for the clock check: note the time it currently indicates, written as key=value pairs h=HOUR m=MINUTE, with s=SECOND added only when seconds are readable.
h=10 m=20 s=23
